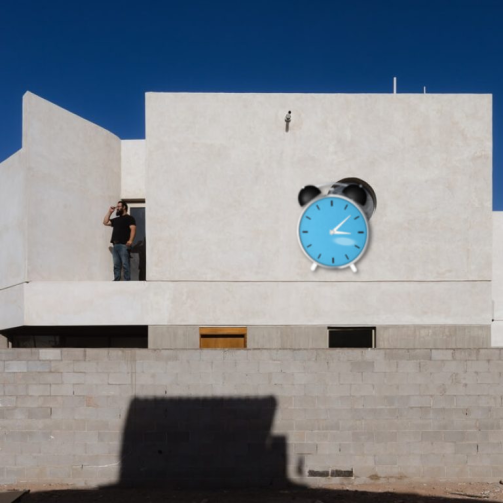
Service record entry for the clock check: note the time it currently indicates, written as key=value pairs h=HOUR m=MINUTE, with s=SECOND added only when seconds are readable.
h=3 m=8
